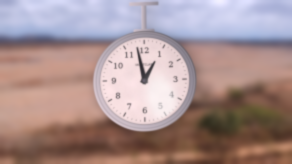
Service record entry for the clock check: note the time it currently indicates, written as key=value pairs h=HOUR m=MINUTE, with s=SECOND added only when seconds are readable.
h=12 m=58
